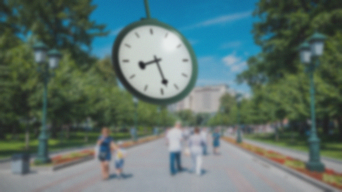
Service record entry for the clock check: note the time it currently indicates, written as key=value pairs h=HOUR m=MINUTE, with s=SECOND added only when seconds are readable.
h=8 m=28
